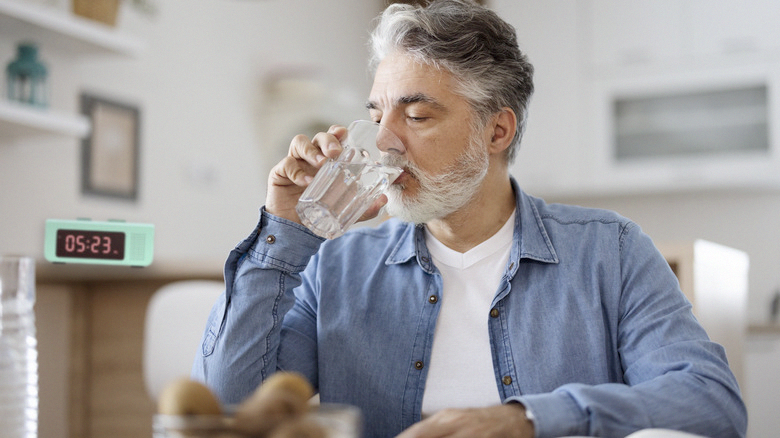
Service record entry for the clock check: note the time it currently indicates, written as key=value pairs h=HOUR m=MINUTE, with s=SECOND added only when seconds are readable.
h=5 m=23
